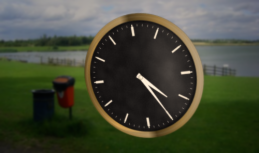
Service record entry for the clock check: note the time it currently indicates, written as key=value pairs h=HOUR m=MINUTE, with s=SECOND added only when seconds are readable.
h=4 m=25
